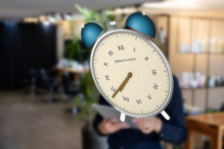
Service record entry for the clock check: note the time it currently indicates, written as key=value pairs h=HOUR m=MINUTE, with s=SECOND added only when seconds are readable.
h=7 m=39
